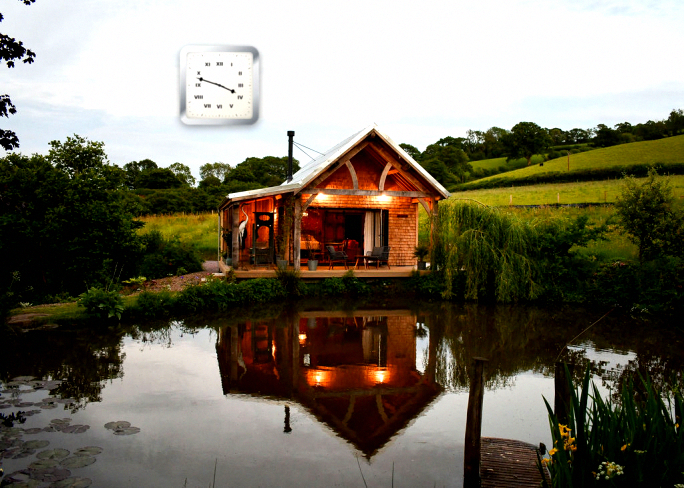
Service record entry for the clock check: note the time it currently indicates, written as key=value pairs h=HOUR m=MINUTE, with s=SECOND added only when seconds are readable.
h=3 m=48
